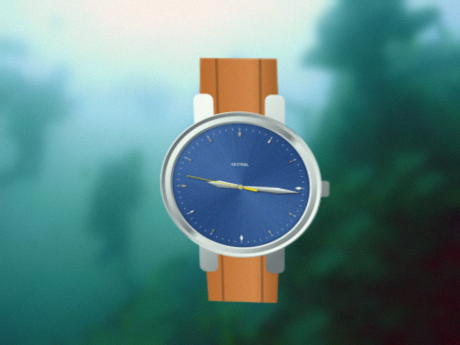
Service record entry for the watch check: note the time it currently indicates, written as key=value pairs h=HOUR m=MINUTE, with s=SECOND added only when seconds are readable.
h=9 m=15 s=47
